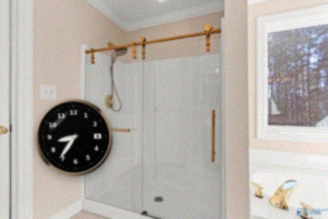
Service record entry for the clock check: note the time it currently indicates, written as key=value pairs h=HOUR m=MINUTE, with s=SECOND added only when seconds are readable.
h=8 m=36
